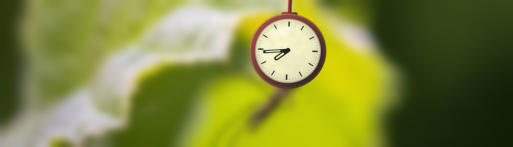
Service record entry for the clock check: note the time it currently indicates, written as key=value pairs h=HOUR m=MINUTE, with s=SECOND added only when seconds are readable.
h=7 m=44
